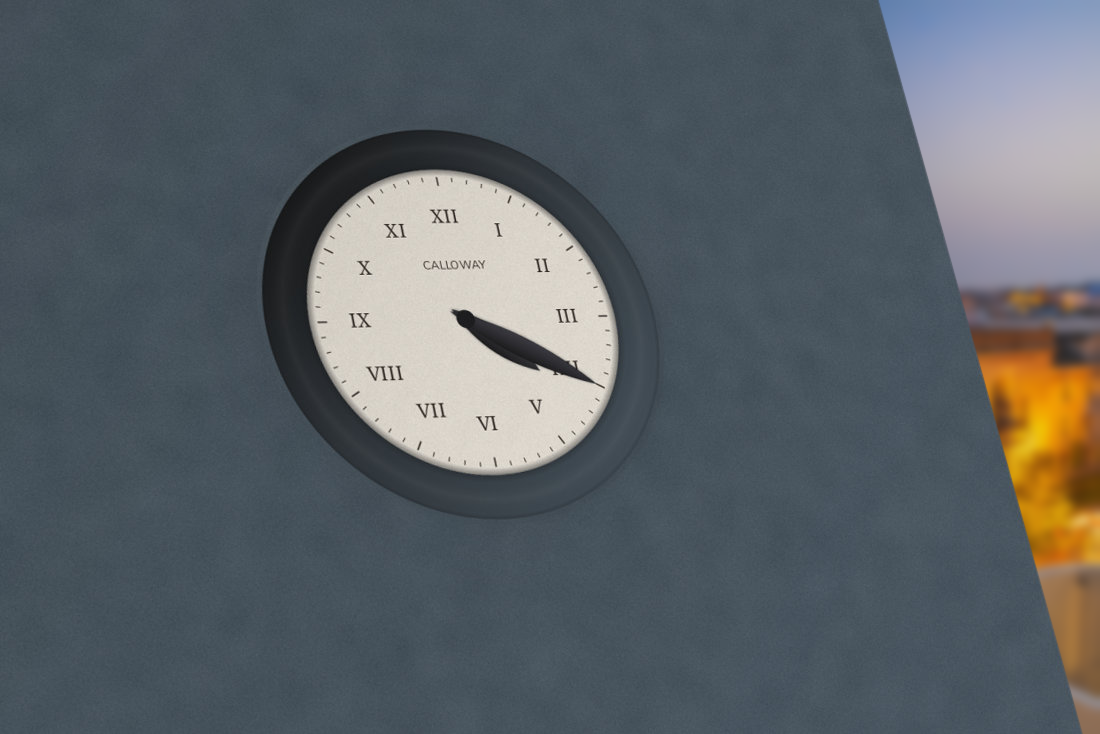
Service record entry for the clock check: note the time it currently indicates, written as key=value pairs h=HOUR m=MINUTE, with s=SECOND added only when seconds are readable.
h=4 m=20
